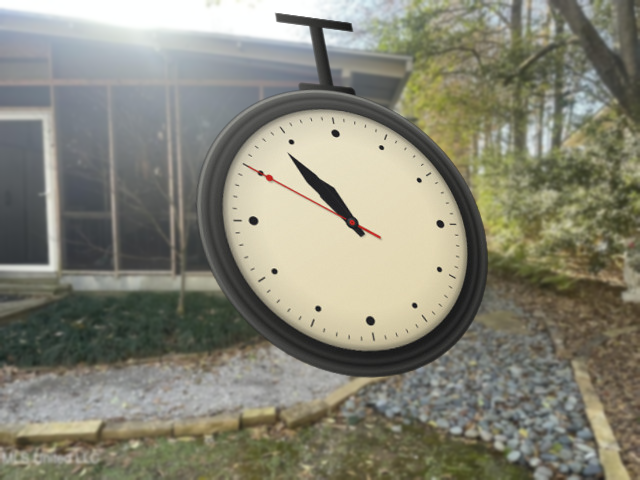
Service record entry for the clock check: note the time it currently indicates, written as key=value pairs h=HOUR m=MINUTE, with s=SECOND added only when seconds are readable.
h=10 m=53 s=50
